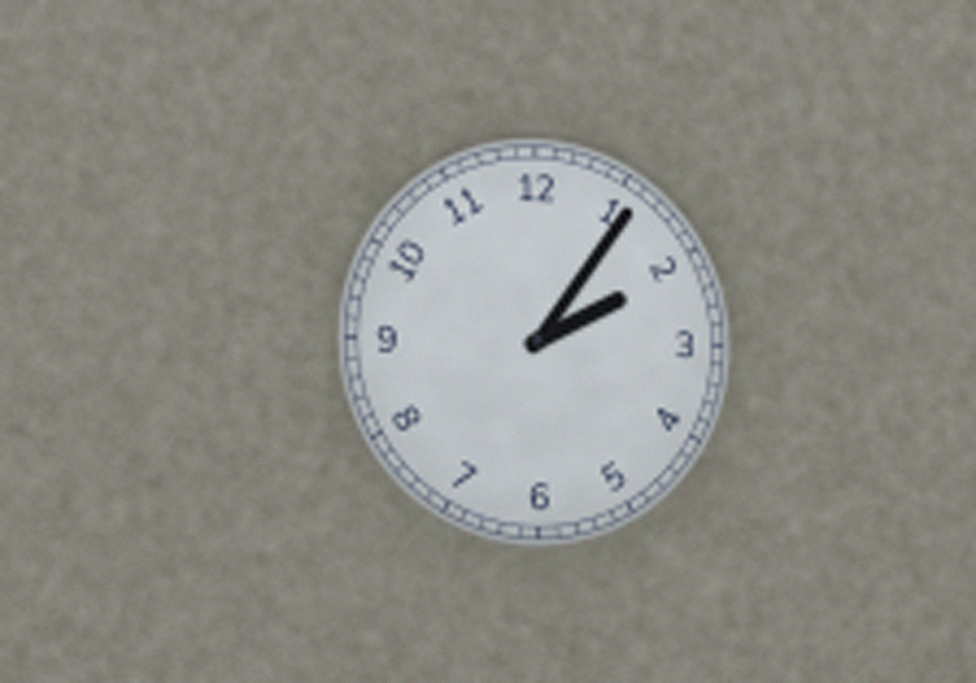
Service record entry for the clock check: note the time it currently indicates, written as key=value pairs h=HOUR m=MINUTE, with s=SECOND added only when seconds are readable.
h=2 m=6
